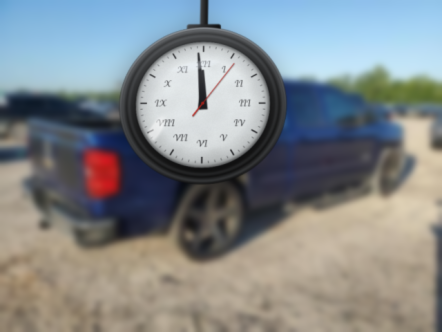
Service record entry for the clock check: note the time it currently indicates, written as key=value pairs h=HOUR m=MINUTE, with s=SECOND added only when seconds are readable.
h=11 m=59 s=6
